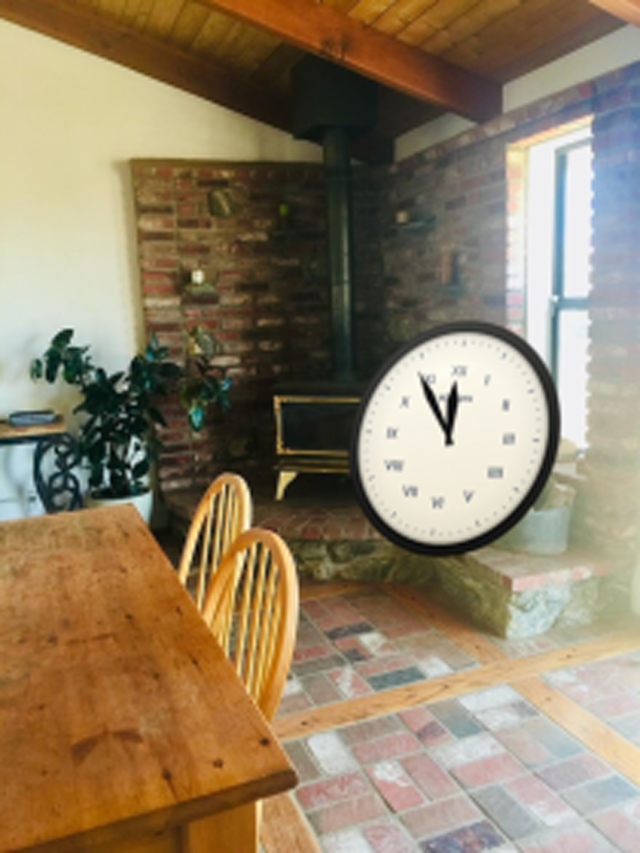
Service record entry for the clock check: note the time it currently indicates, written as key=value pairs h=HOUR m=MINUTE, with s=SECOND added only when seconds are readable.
h=11 m=54
